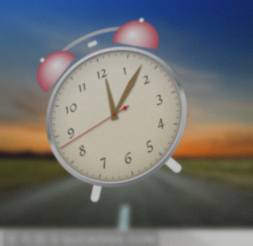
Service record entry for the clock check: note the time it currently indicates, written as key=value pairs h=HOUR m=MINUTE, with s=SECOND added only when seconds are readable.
h=12 m=7 s=43
